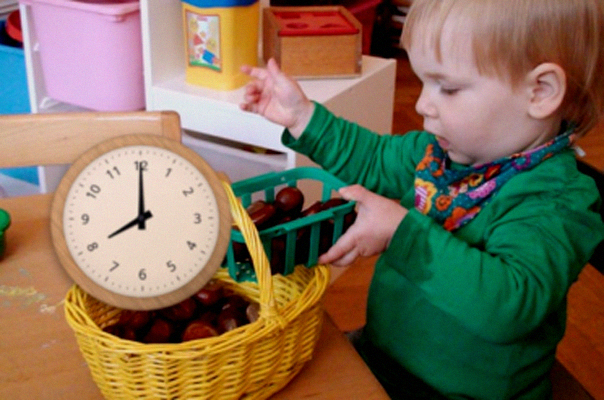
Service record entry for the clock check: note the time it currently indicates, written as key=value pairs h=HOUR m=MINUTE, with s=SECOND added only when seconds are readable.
h=8 m=0
